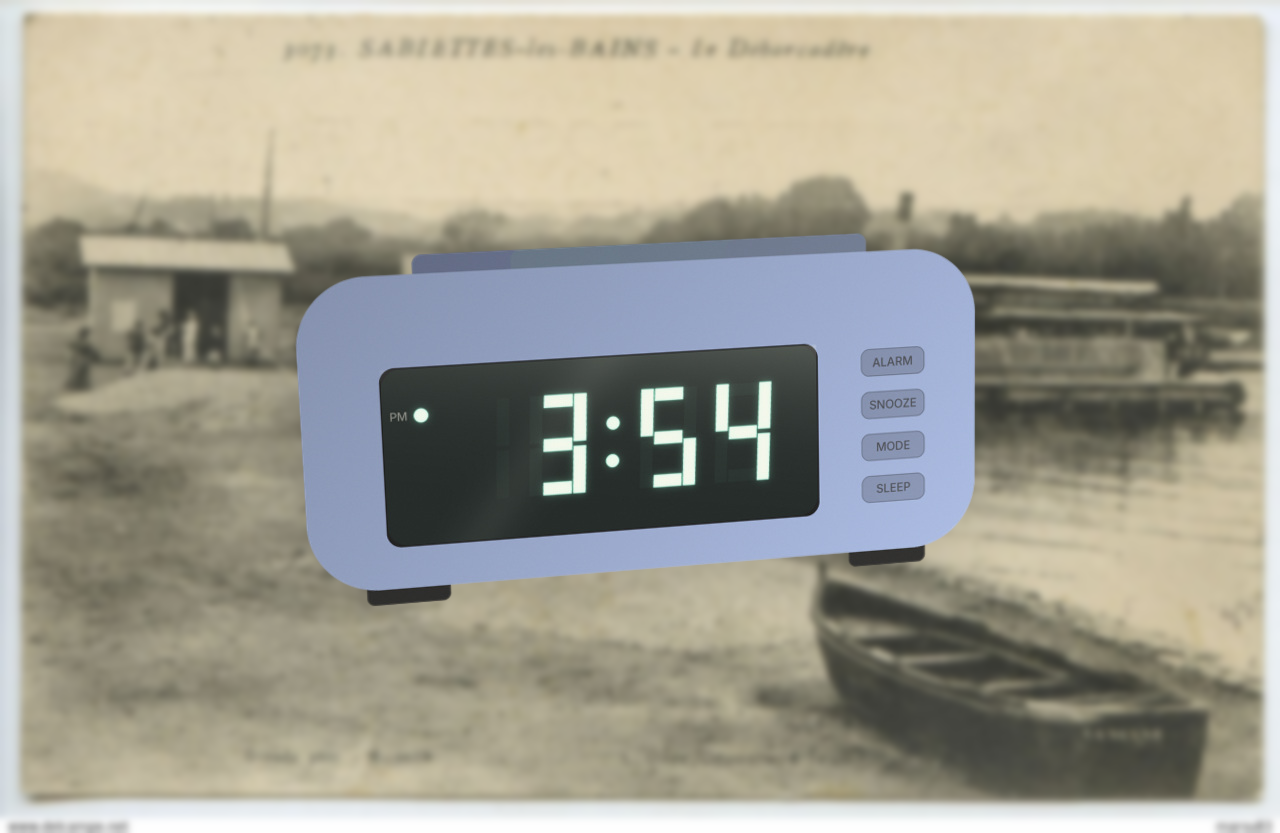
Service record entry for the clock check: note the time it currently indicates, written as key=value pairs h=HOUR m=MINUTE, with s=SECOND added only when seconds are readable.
h=3 m=54
